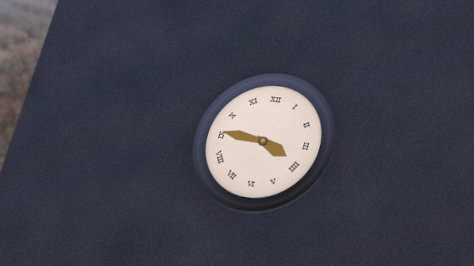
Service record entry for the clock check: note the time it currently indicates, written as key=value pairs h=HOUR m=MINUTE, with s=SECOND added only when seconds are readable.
h=3 m=46
